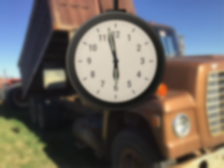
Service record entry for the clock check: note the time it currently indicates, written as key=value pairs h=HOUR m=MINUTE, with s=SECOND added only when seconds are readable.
h=5 m=58
